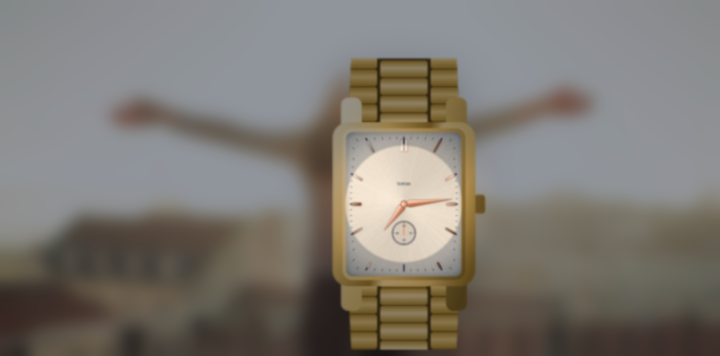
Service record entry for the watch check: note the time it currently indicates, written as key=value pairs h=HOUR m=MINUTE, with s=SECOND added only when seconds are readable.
h=7 m=14
